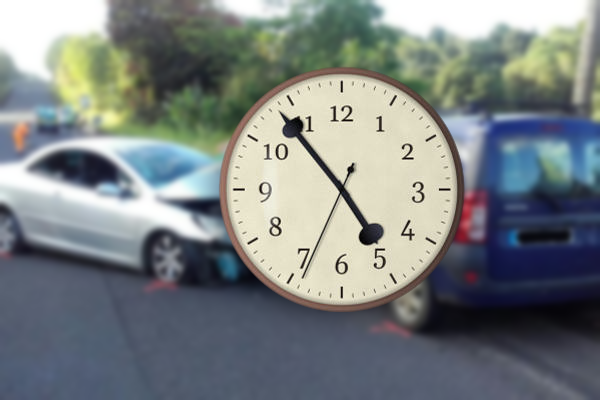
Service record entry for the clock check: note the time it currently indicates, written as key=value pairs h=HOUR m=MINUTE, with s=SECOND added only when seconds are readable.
h=4 m=53 s=34
